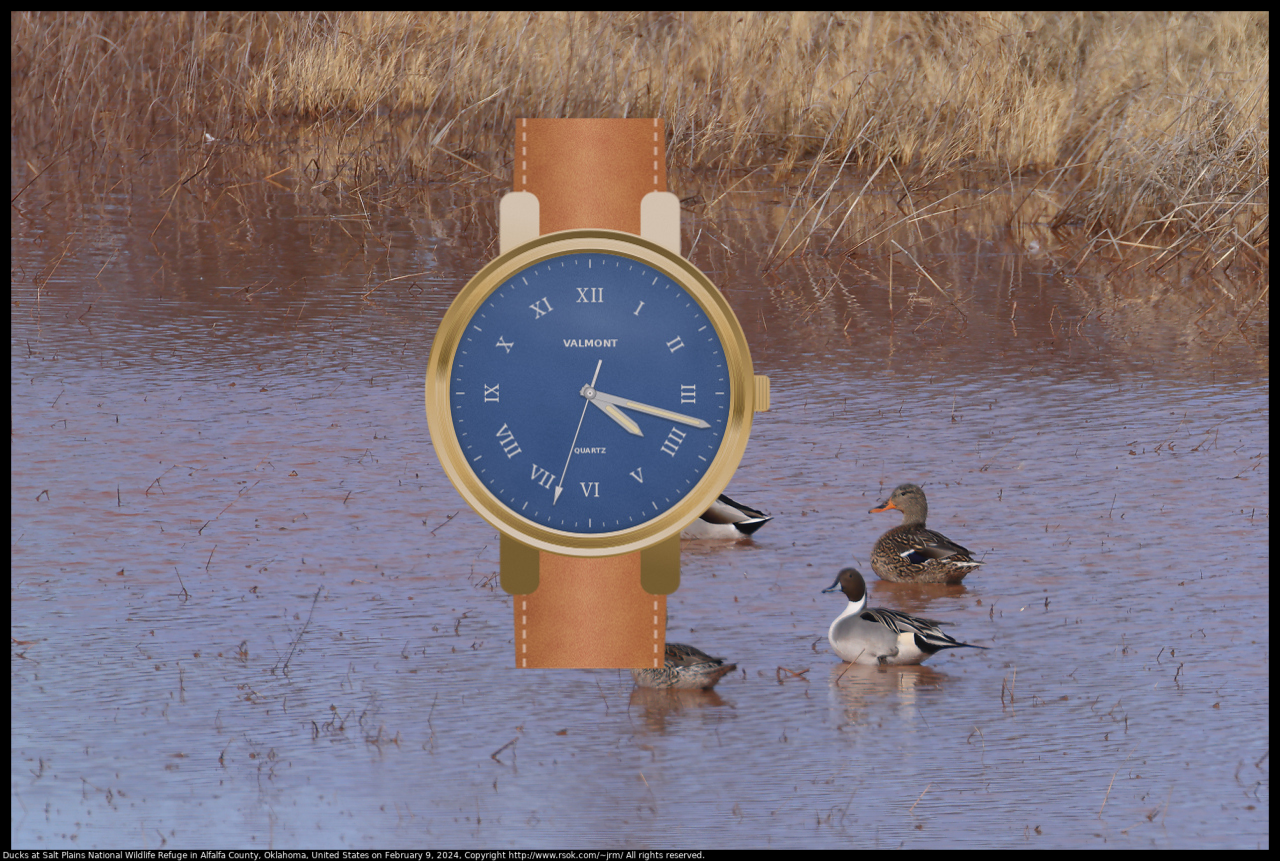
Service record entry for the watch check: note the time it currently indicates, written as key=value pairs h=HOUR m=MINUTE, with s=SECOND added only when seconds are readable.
h=4 m=17 s=33
